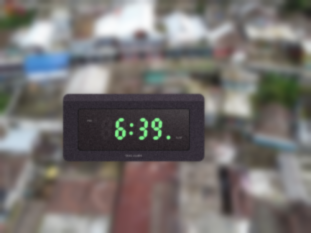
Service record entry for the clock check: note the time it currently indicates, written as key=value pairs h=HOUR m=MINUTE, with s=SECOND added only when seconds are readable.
h=6 m=39
